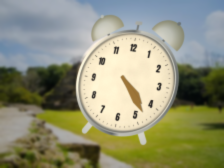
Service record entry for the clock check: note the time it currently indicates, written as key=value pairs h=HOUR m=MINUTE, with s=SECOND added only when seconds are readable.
h=4 m=23
